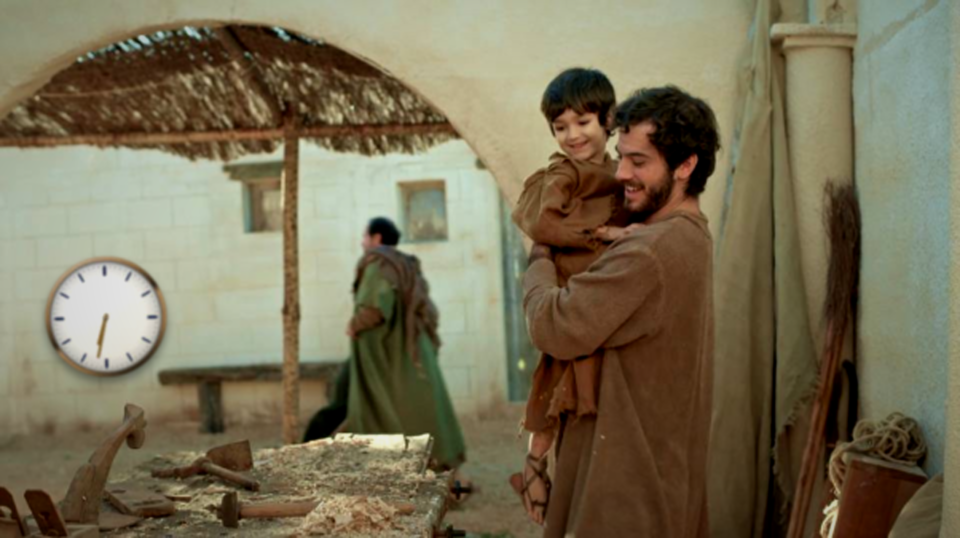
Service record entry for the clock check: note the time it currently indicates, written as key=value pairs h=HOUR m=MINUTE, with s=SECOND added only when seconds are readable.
h=6 m=32
